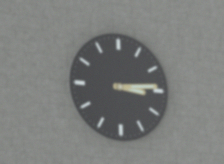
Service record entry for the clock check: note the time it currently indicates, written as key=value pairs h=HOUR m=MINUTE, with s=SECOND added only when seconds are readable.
h=3 m=14
